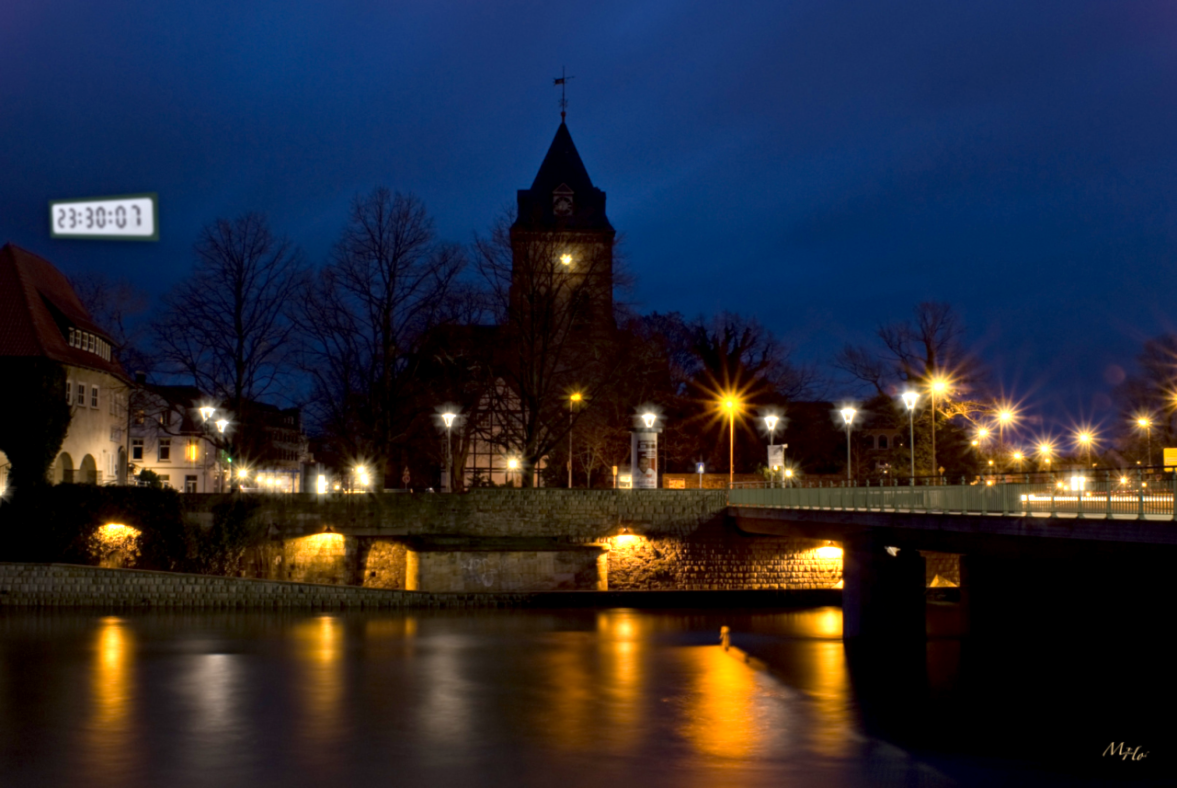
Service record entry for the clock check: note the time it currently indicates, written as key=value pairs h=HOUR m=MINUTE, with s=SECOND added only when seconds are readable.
h=23 m=30 s=7
